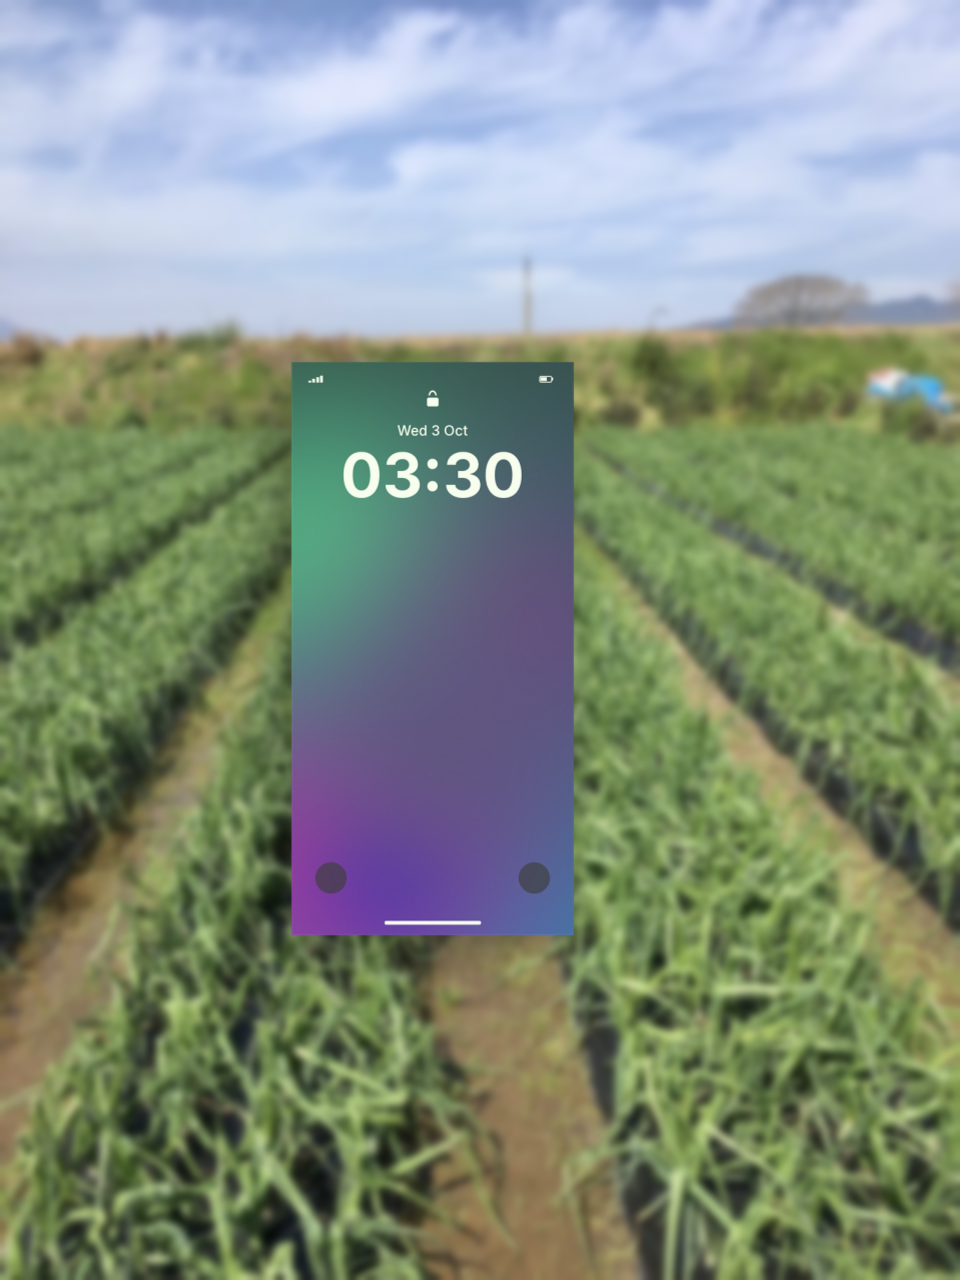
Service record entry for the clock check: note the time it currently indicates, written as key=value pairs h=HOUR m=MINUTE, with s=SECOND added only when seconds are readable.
h=3 m=30
